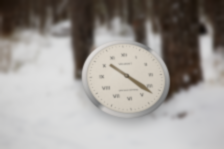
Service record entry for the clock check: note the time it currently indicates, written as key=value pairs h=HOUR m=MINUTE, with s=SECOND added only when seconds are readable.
h=10 m=22
